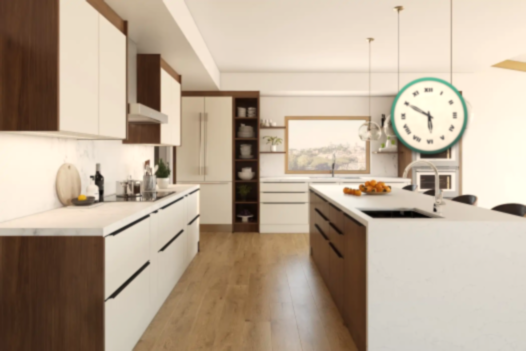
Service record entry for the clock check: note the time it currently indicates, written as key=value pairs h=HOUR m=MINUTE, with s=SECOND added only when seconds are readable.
h=5 m=50
